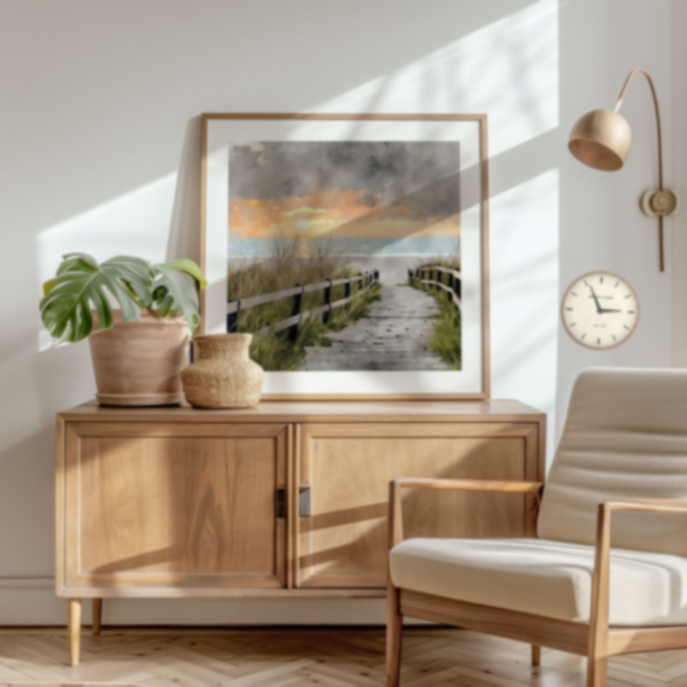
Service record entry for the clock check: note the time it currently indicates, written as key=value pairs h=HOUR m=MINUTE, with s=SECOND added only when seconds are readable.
h=2 m=56
